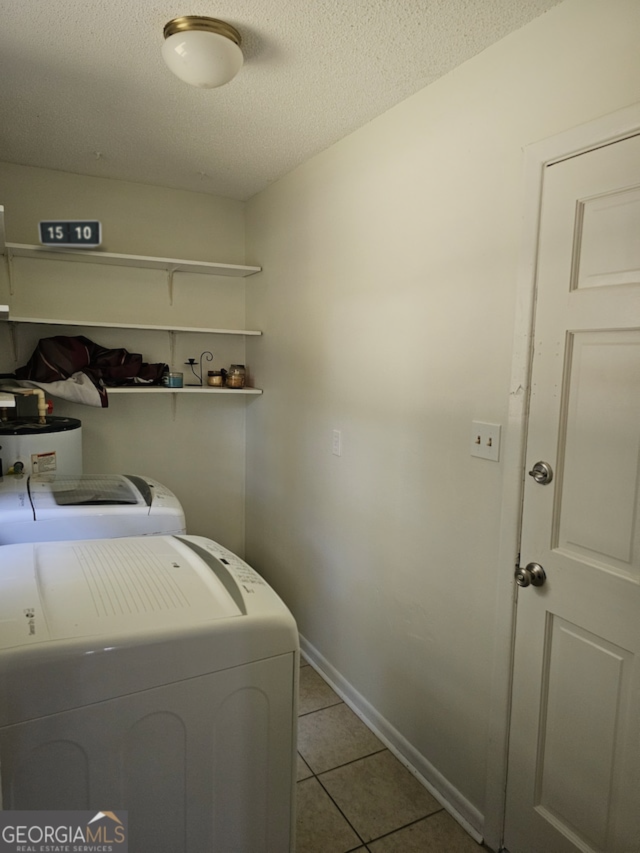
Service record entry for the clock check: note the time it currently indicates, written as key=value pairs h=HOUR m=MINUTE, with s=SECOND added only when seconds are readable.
h=15 m=10
